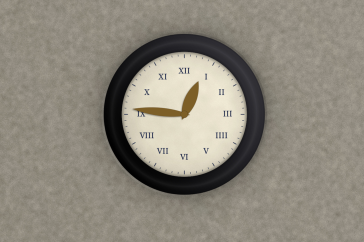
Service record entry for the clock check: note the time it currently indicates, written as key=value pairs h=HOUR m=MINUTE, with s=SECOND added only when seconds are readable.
h=12 m=46
